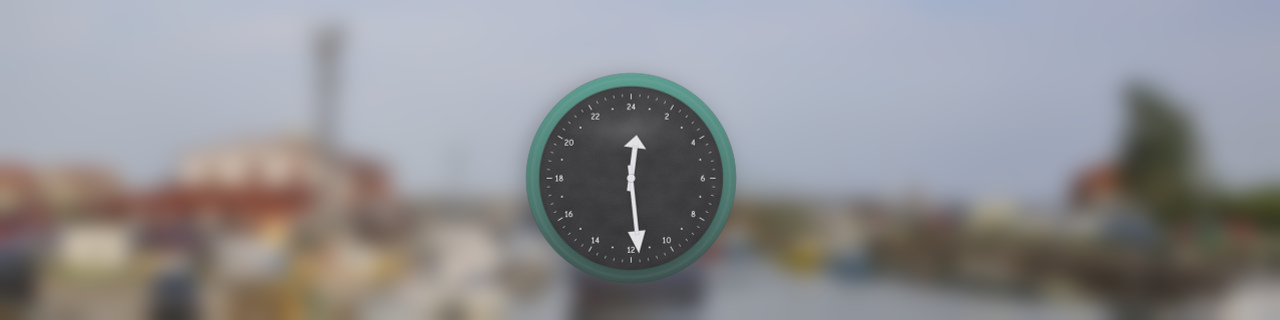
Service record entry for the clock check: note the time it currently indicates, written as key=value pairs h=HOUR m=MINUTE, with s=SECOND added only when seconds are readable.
h=0 m=29
